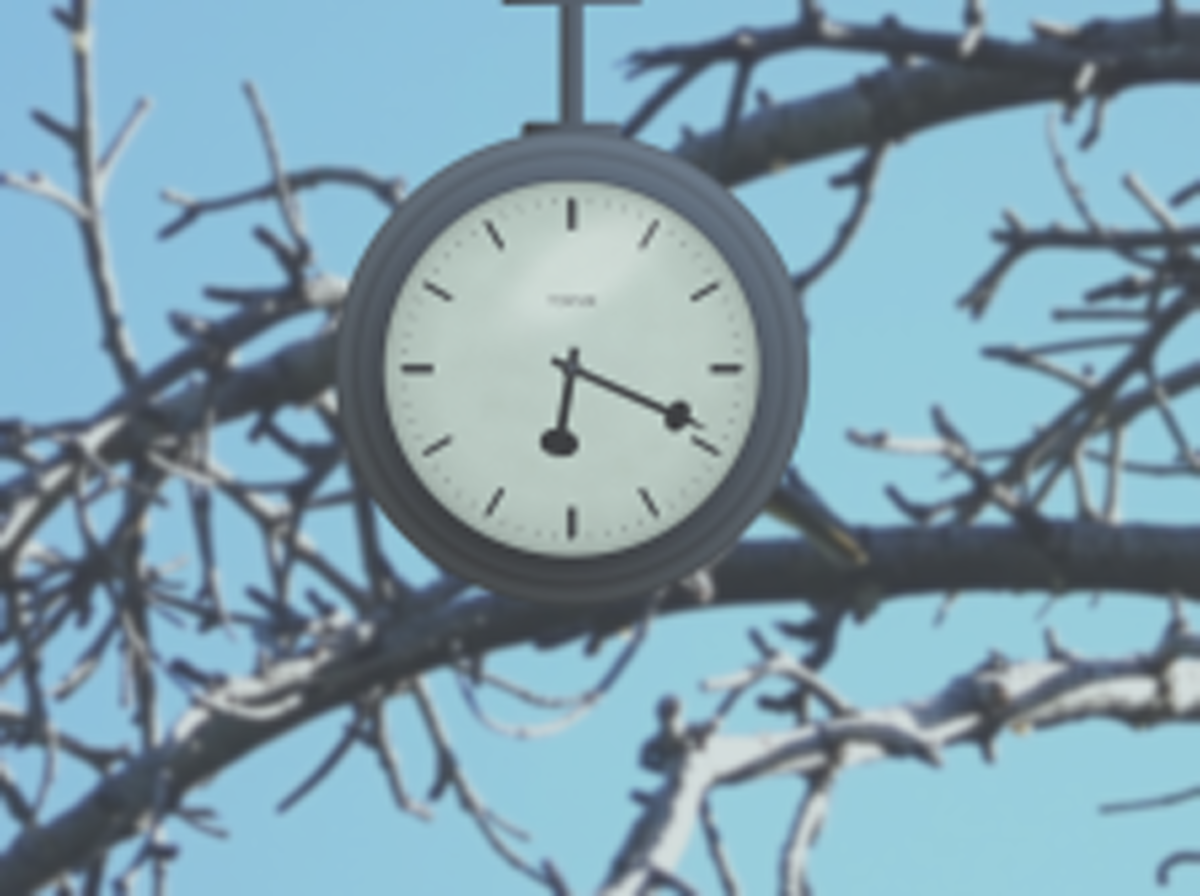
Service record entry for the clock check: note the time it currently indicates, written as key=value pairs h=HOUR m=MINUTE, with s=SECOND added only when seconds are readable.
h=6 m=19
